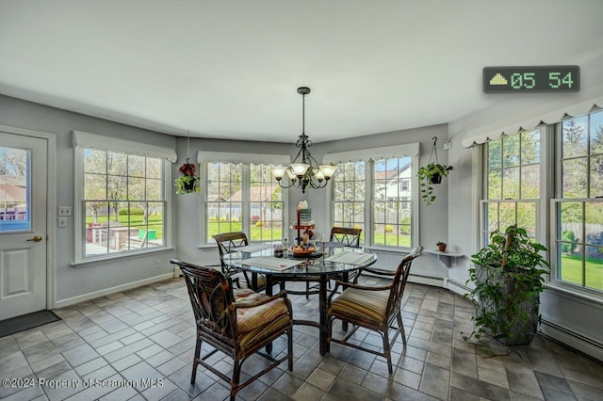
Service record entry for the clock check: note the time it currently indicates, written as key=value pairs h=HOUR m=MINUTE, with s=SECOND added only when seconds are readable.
h=5 m=54
